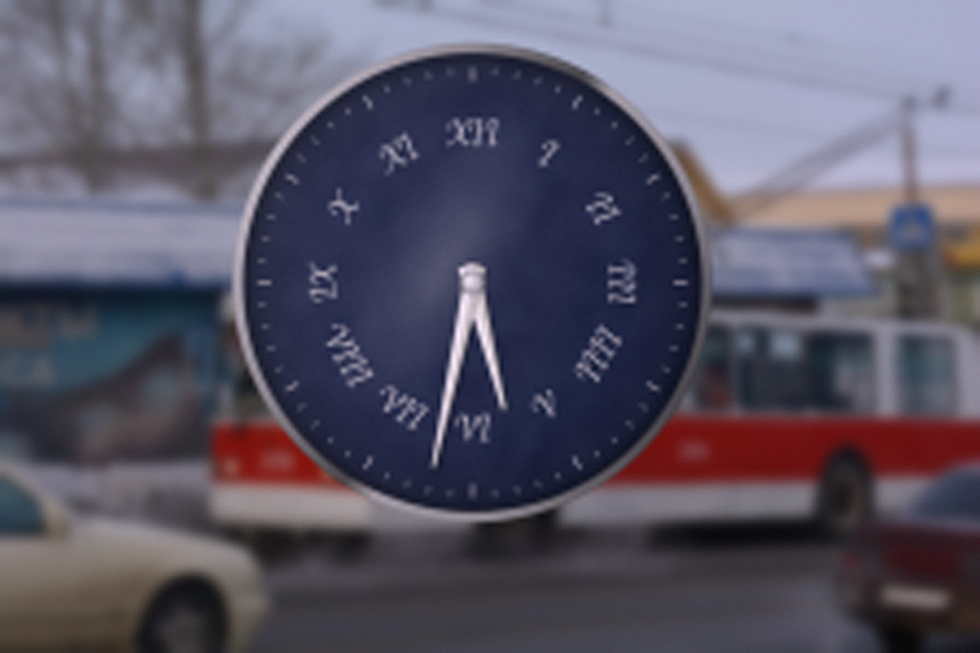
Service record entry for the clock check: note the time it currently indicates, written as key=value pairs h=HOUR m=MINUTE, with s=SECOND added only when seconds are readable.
h=5 m=32
